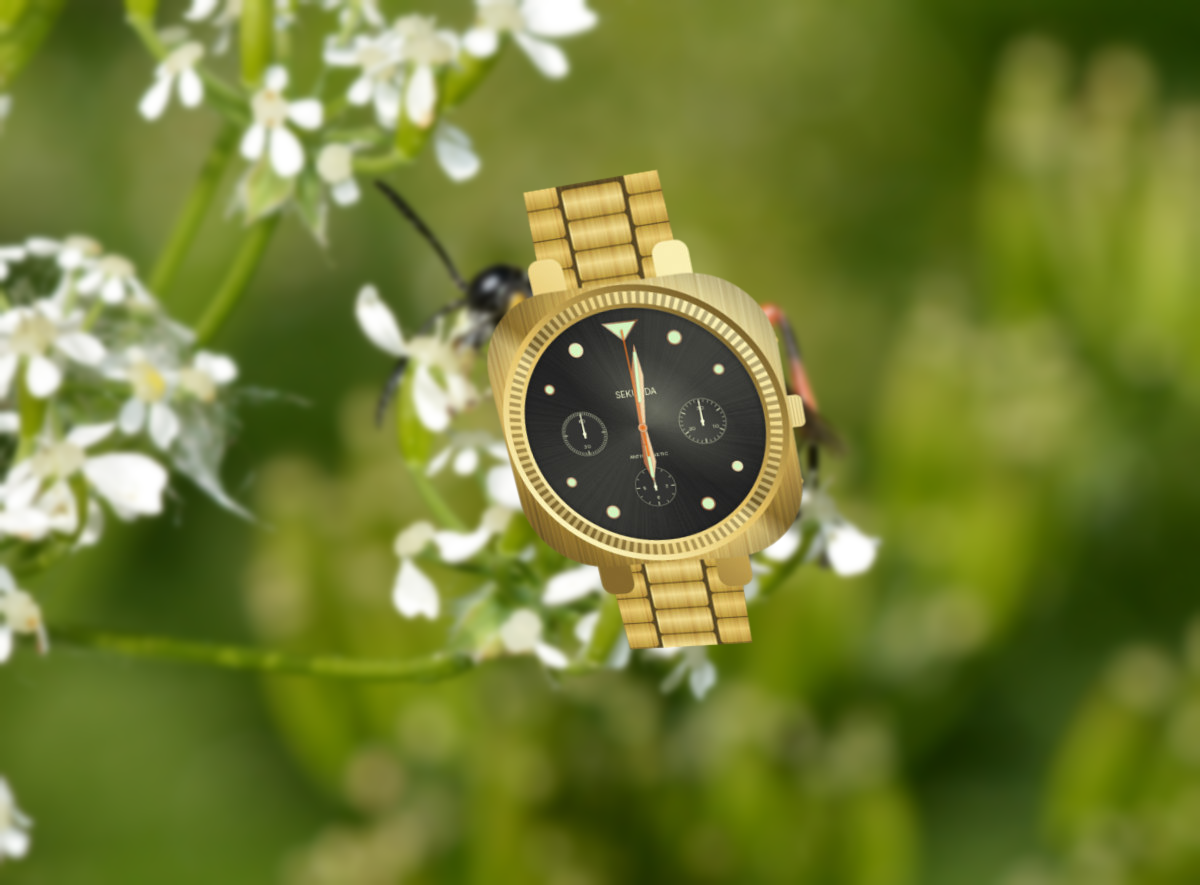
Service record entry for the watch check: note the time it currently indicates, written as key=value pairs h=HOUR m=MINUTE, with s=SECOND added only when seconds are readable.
h=6 m=1
